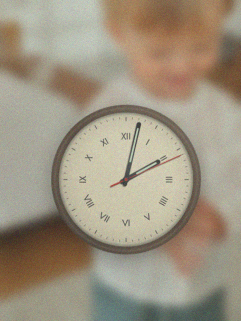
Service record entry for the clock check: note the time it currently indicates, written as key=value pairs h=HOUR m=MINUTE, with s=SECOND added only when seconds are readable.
h=2 m=2 s=11
